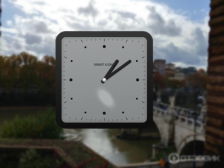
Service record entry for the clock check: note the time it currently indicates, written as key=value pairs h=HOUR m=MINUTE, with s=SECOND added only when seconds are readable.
h=1 m=9
